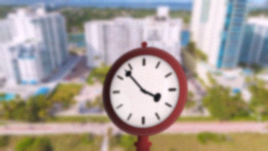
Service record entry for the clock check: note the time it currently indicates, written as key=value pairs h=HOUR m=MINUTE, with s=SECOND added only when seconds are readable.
h=3 m=53
